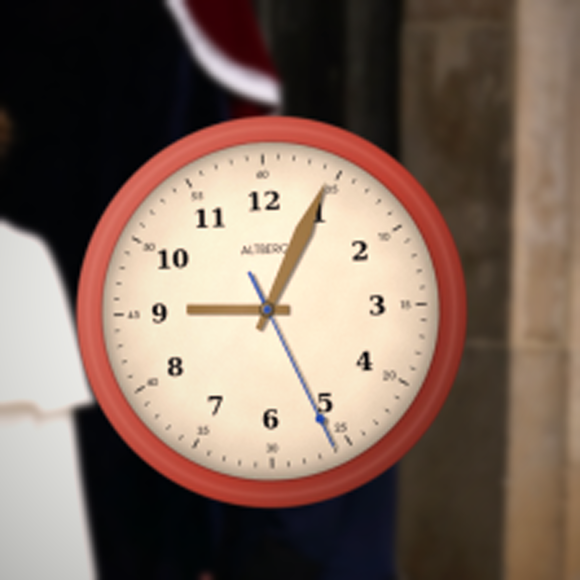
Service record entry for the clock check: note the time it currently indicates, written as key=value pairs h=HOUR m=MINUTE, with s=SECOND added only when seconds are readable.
h=9 m=4 s=26
